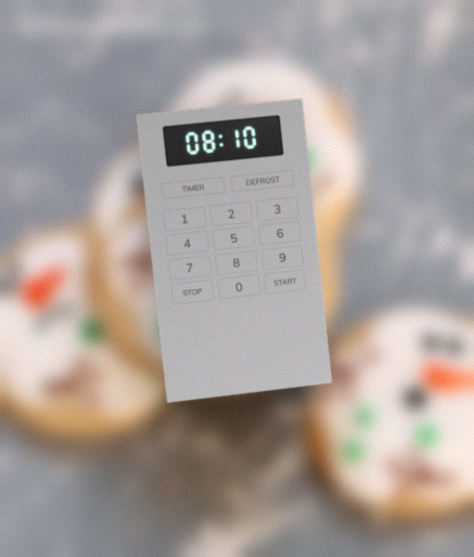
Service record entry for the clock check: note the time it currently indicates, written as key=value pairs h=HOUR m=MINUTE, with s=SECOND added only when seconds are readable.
h=8 m=10
